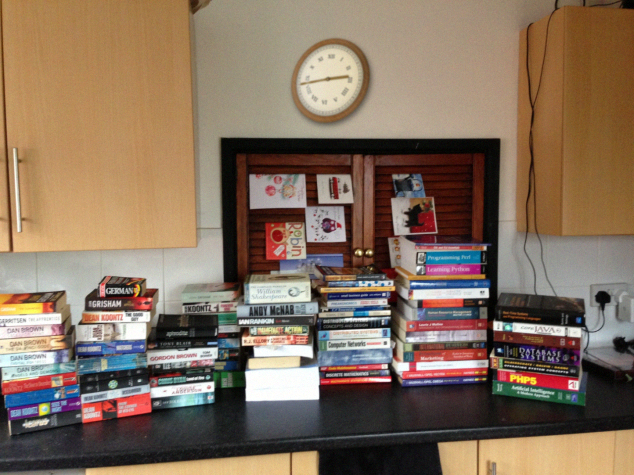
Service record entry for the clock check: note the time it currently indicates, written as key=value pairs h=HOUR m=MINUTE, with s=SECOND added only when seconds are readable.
h=2 m=43
